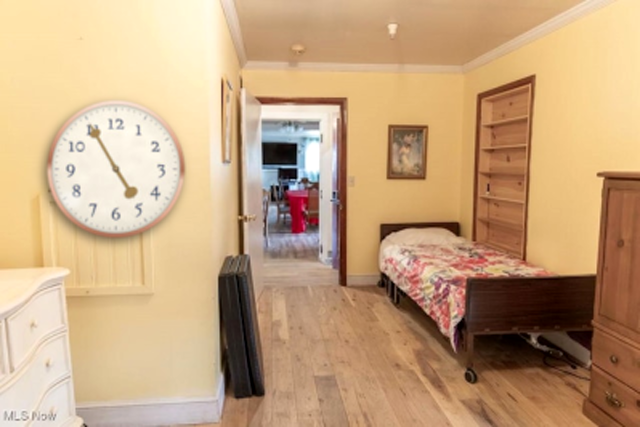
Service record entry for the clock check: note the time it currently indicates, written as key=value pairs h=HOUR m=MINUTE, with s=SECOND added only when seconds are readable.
h=4 m=55
